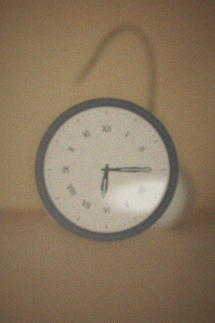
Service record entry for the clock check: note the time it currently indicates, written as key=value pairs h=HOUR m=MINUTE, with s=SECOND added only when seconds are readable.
h=6 m=15
